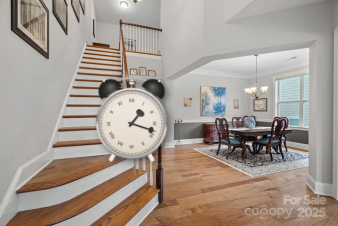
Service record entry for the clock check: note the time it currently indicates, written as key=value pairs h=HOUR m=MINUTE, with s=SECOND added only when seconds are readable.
h=1 m=18
